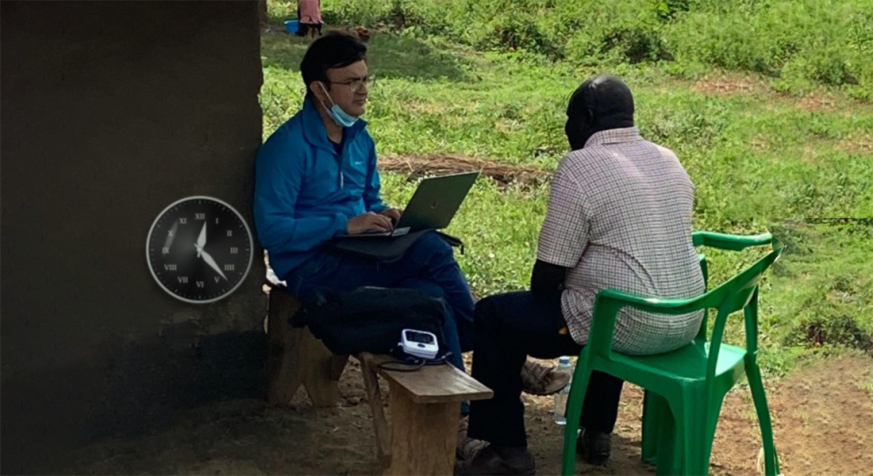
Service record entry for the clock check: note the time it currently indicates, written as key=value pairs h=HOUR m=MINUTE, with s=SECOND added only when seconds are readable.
h=12 m=23
